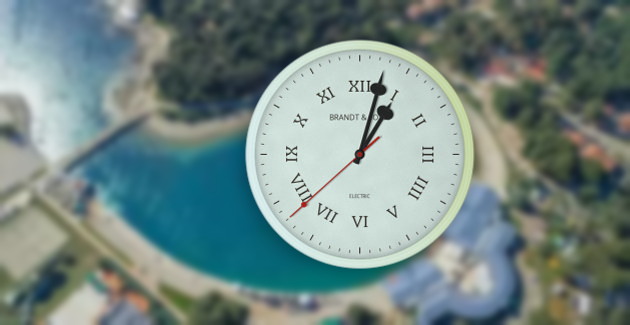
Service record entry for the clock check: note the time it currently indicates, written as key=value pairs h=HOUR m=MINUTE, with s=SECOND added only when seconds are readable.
h=1 m=2 s=38
